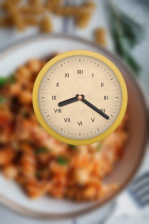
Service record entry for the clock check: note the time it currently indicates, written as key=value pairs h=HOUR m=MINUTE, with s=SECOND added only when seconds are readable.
h=8 m=21
